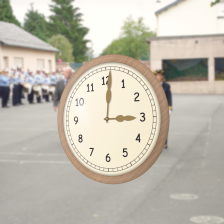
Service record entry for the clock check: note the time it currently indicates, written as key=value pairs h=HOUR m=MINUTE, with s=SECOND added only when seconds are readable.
h=3 m=1
